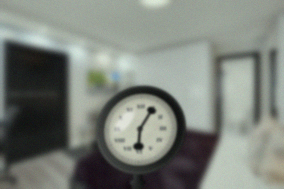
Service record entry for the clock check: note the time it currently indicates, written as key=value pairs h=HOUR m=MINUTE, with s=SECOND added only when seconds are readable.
h=6 m=5
